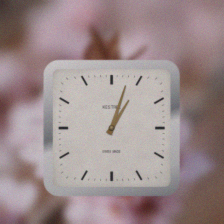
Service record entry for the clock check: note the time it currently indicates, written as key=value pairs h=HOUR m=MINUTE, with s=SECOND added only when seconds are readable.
h=1 m=3
